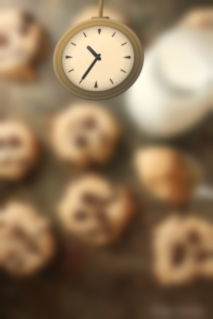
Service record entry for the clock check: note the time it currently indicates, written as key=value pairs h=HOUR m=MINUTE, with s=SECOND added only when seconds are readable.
h=10 m=35
